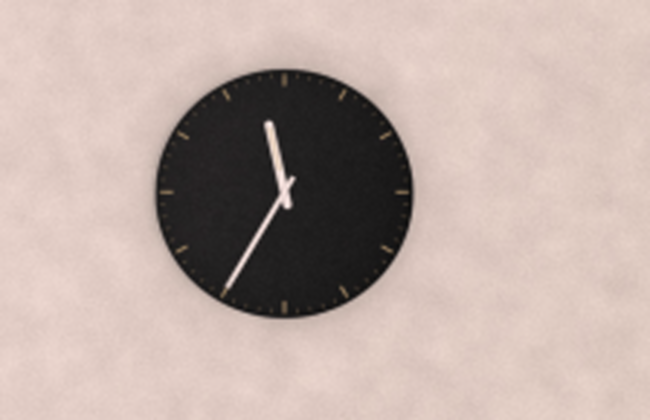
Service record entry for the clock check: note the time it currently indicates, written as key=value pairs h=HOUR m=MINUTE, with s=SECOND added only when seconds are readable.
h=11 m=35
